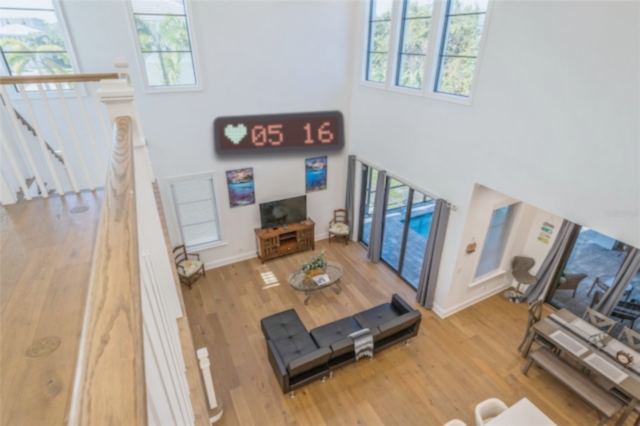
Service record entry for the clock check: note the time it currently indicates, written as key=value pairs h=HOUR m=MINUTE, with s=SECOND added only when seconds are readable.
h=5 m=16
